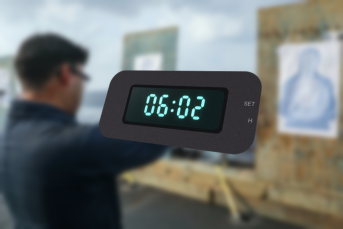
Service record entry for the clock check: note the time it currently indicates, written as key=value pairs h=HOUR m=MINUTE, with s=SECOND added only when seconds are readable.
h=6 m=2
